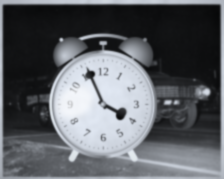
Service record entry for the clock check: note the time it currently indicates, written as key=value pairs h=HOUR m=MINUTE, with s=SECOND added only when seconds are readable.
h=3 m=56
